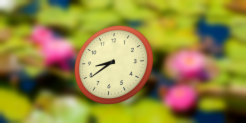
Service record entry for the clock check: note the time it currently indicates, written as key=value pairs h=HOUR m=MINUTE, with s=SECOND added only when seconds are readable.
h=8 m=39
